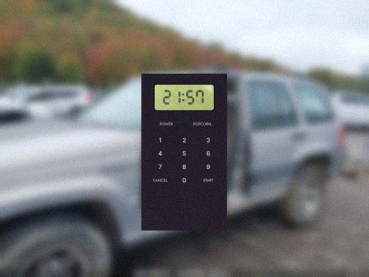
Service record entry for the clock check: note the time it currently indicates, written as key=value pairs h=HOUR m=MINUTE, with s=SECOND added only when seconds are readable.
h=21 m=57
